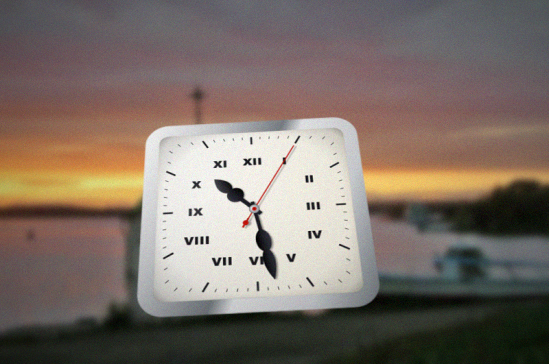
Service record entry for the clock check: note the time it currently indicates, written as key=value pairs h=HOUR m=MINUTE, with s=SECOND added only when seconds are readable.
h=10 m=28 s=5
